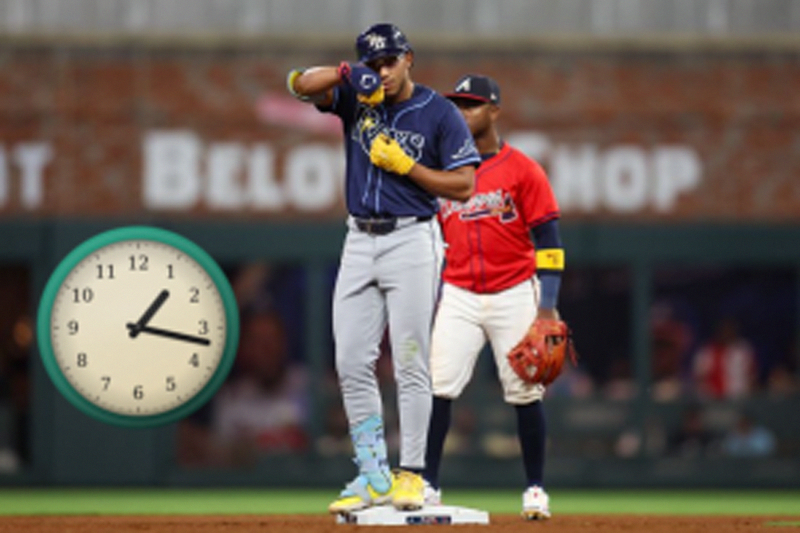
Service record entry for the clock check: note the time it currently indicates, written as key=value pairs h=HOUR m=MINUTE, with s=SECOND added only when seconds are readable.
h=1 m=17
